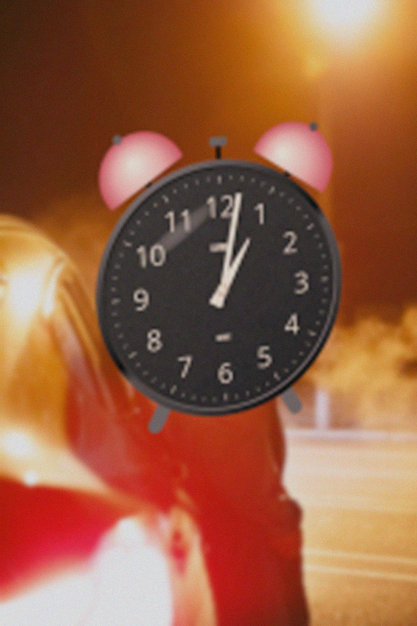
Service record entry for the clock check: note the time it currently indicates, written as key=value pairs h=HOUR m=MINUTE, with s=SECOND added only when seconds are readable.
h=1 m=2
